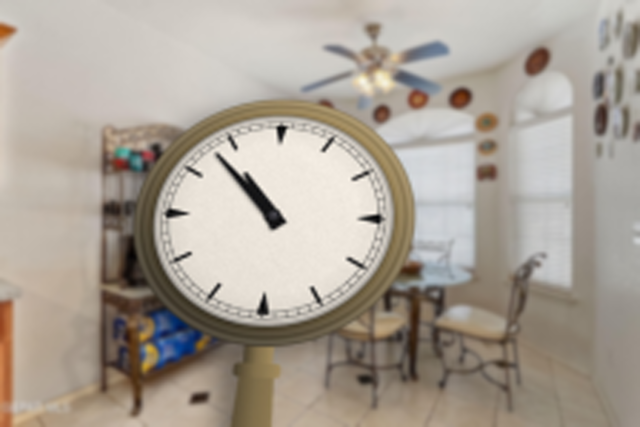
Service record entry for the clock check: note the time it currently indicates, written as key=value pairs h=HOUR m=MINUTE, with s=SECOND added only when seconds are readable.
h=10 m=53
